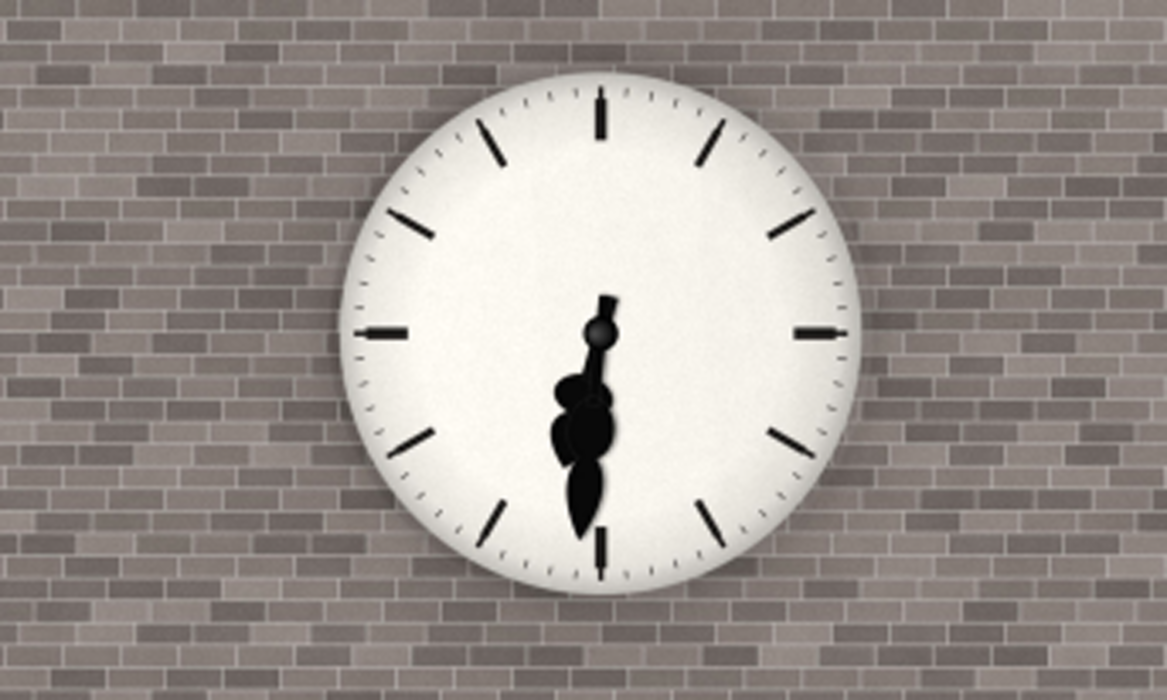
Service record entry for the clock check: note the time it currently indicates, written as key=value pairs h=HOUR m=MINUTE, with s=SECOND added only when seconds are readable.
h=6 m=31
